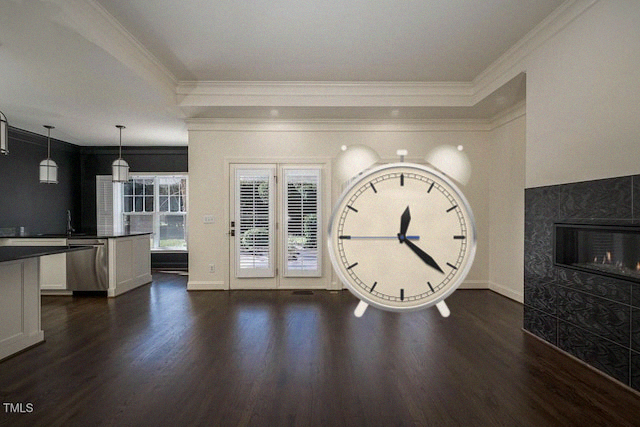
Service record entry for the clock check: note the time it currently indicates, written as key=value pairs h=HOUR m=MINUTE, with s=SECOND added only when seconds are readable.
h=12 m=21 s=45
